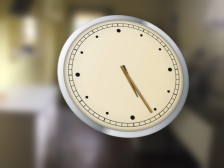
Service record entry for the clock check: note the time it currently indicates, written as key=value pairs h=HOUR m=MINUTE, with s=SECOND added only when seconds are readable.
h=5 m=26
